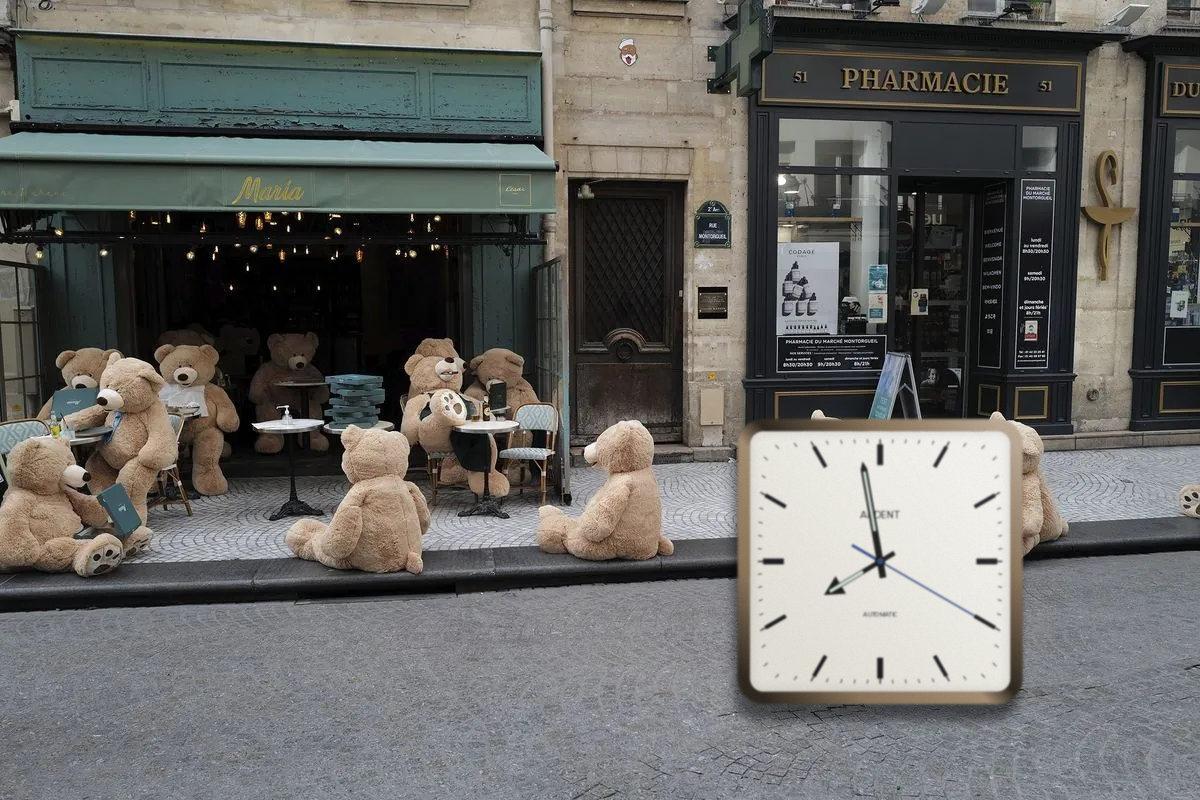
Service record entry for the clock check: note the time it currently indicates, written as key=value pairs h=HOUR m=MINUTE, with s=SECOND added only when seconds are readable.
h=7 m=58 s=20
